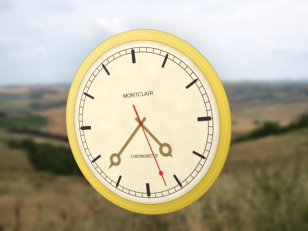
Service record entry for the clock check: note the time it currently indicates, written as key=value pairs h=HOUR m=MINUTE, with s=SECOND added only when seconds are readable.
h=4 m=37 s=27
